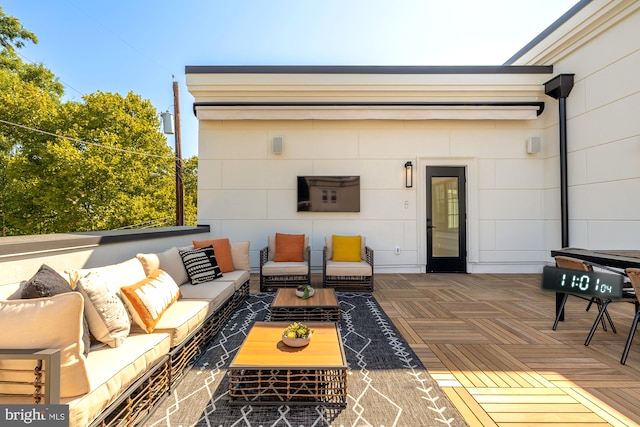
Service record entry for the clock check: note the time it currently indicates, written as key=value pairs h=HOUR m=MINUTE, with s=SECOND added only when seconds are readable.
h=11 m=1 s=4
